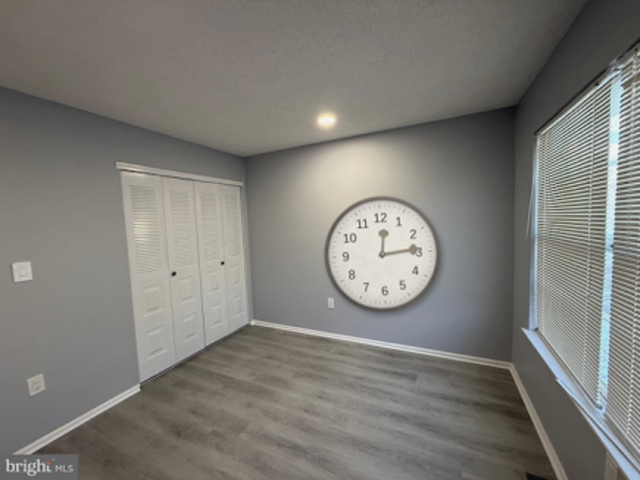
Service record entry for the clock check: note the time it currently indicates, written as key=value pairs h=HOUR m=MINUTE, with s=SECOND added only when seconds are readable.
h=12 m=14
